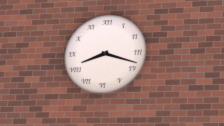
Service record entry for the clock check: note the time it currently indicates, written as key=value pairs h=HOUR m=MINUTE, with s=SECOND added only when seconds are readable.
h=8 m=18
